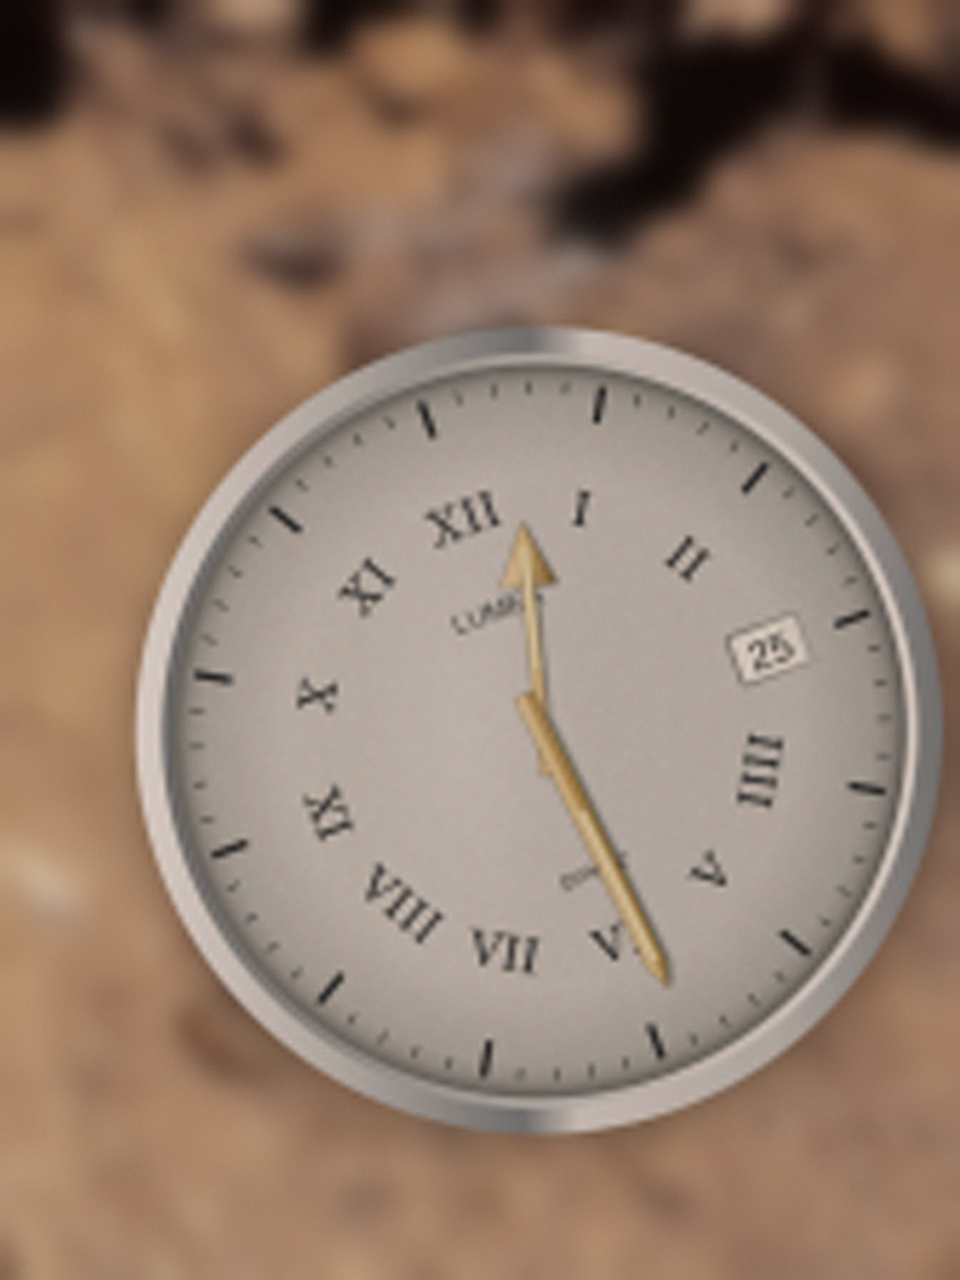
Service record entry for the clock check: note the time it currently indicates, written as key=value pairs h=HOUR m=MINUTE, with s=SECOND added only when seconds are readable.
h=12 m=29
